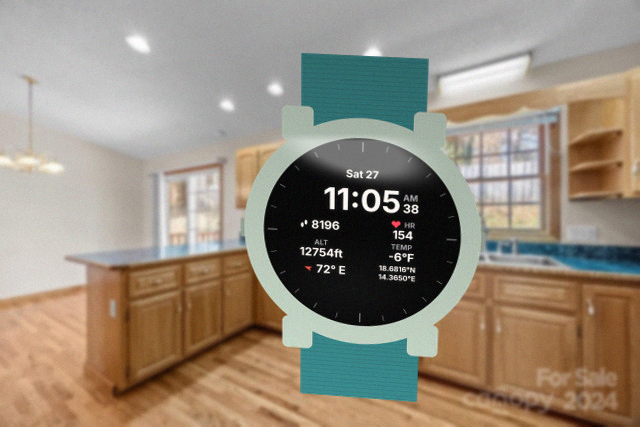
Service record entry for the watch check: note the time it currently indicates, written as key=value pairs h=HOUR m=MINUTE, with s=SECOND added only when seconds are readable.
h=11 m=5 s=38
